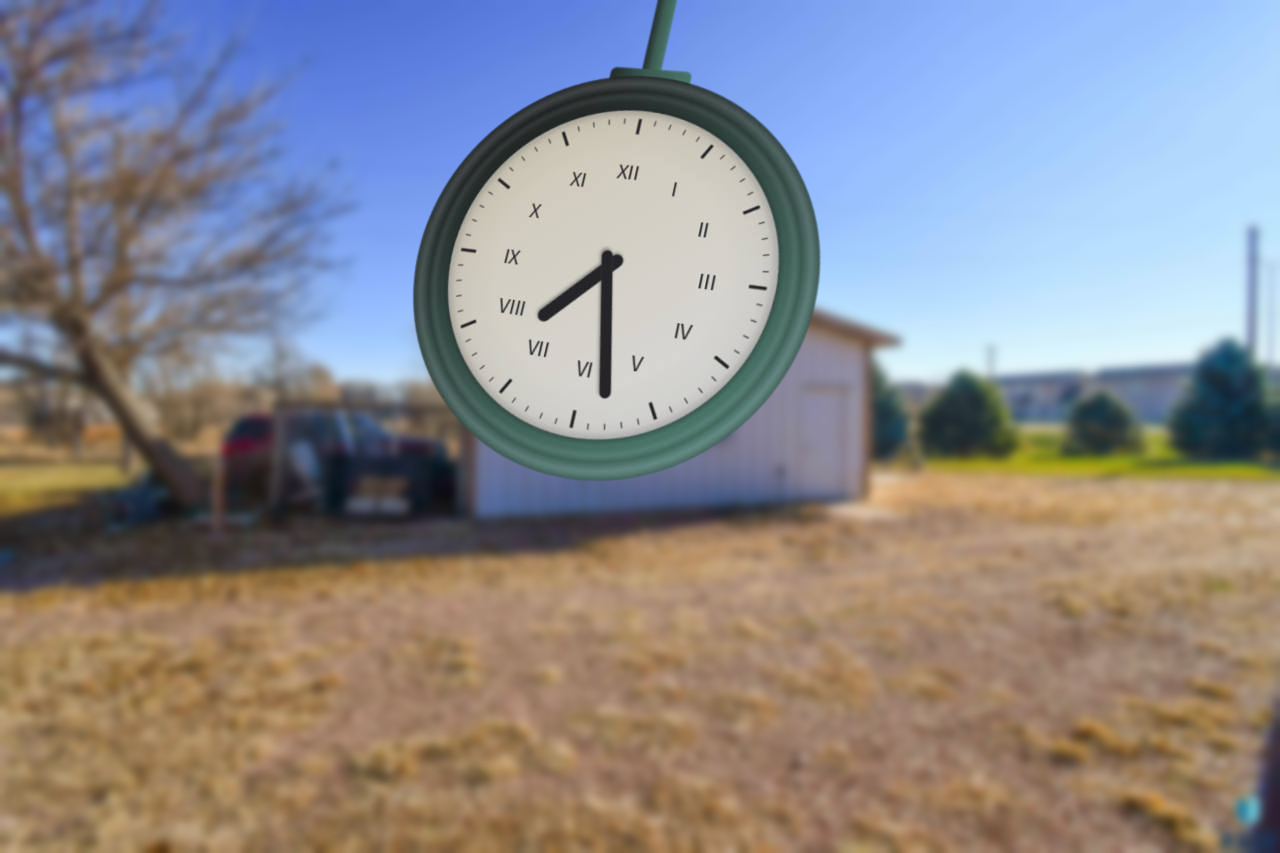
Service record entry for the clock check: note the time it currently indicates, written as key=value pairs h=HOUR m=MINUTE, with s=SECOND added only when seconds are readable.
h=7 m=28
